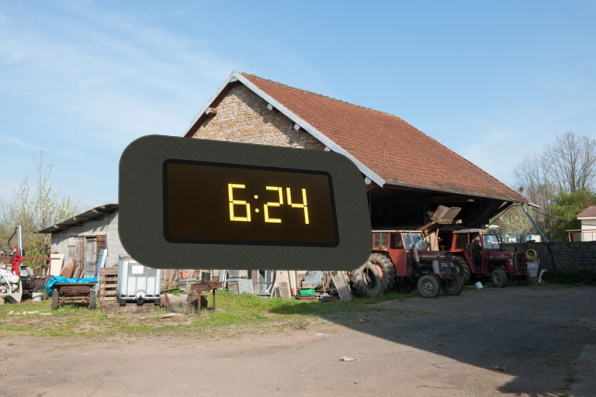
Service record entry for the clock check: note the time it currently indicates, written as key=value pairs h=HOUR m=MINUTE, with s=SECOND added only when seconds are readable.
h=6 m=24
